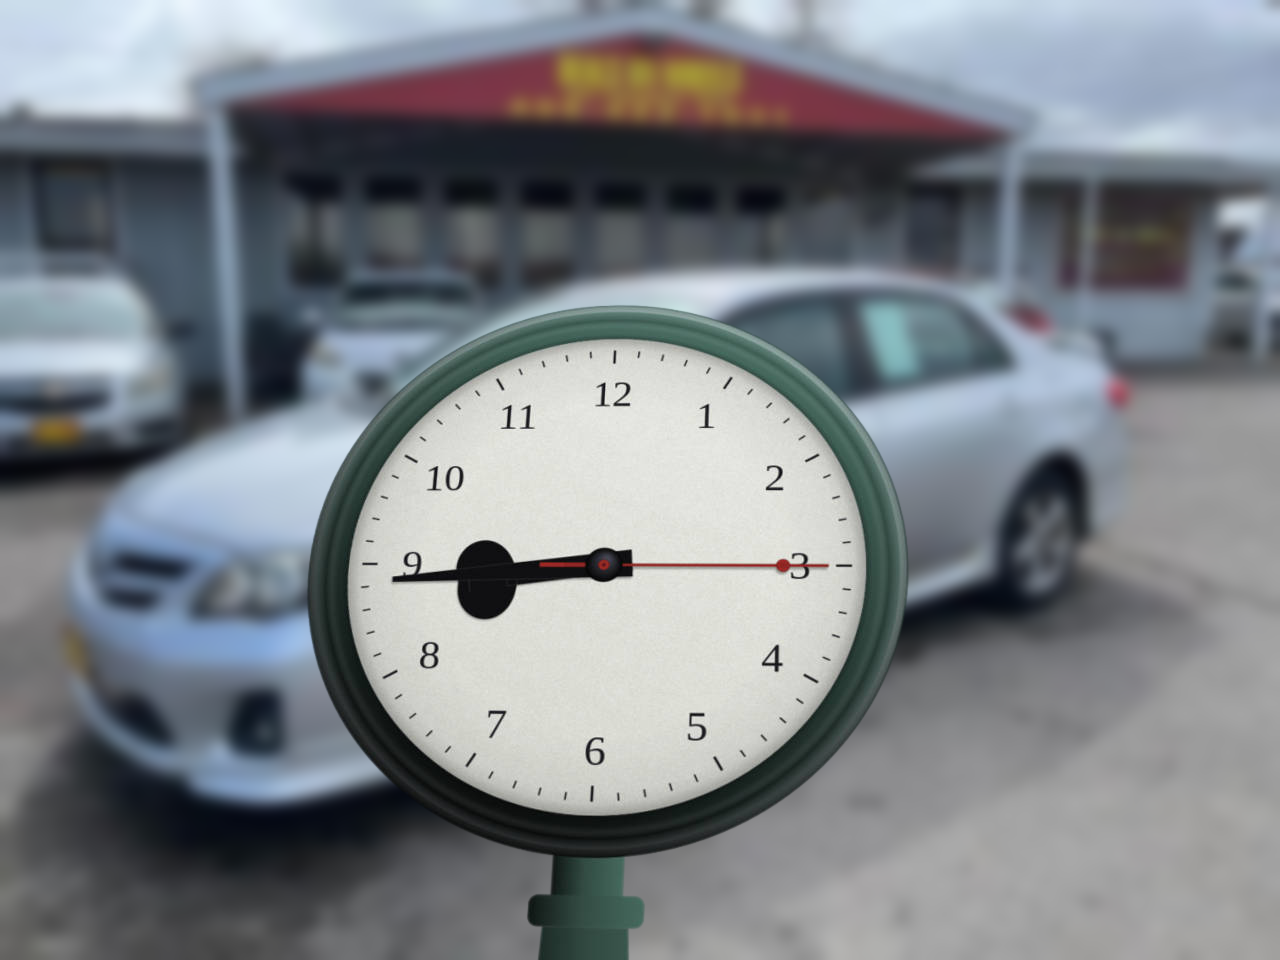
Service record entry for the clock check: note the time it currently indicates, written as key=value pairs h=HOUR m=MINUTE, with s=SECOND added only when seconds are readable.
h=8 m=44 s=15
